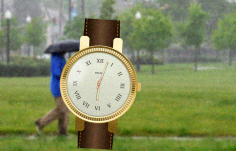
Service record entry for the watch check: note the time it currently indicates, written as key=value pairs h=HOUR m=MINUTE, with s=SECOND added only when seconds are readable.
h=6 m=3
